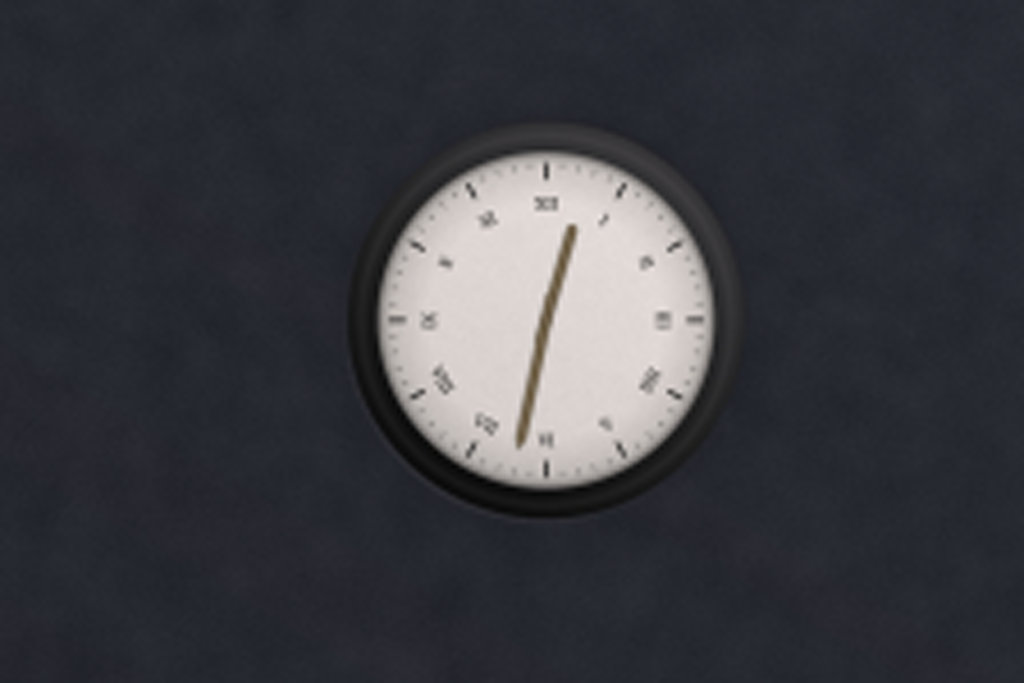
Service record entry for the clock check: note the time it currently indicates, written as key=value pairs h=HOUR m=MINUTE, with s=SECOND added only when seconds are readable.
h=12 m=32
